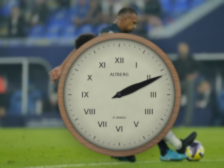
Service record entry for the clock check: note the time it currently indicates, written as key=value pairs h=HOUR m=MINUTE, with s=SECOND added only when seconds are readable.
h=2 m=11
